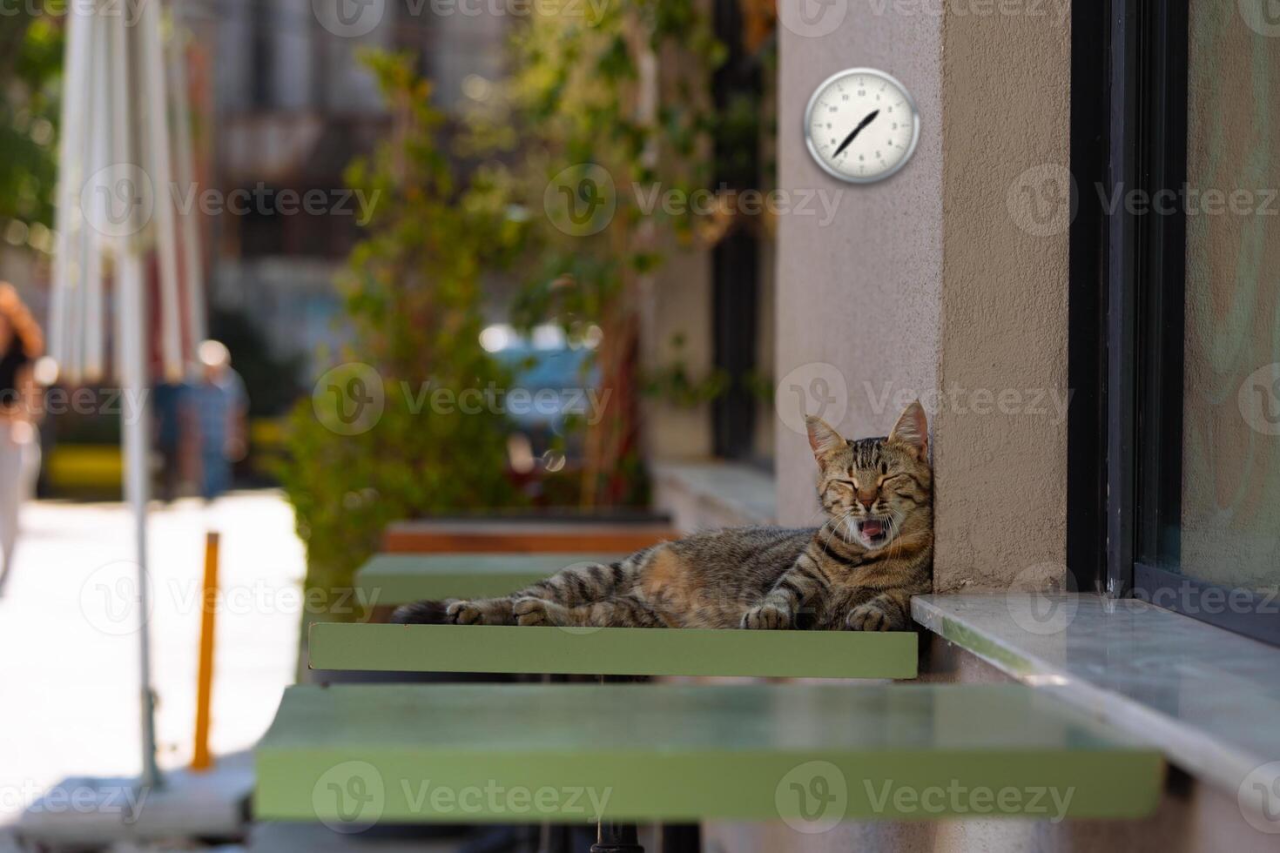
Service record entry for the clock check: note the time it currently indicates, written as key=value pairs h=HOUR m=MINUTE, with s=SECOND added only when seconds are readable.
h=1 m=37
